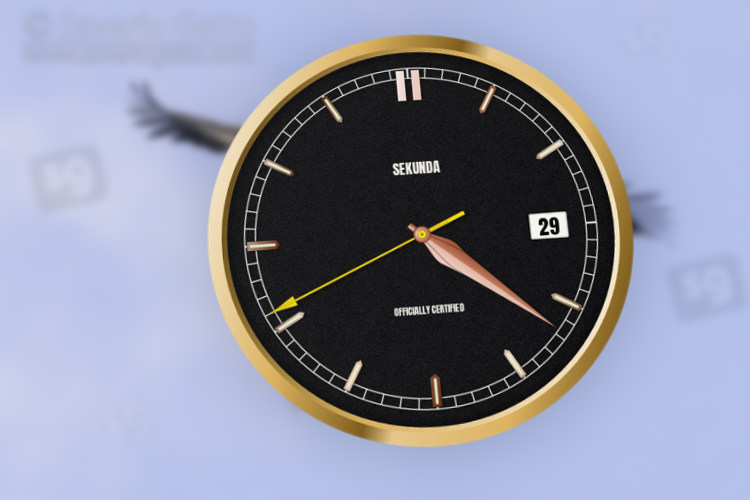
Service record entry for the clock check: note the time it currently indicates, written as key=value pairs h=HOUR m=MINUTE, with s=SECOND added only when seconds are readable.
h=4 m=21 s=41
